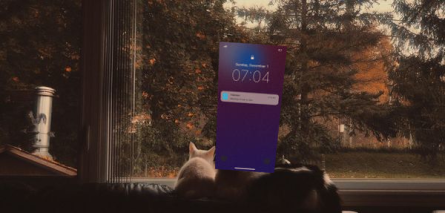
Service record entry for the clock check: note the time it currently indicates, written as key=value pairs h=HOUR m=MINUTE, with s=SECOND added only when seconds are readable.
h=7 m=4
